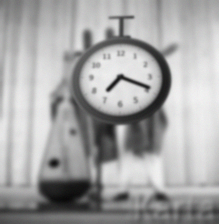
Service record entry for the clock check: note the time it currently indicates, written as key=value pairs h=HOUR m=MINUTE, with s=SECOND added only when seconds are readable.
h=7 m=19
